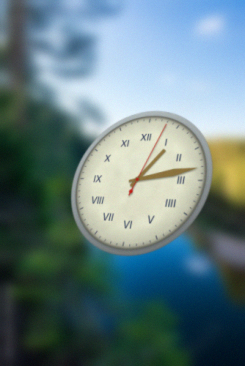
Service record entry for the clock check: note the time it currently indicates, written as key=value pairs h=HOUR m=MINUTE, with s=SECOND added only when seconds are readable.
h=1 m=13 s=3
